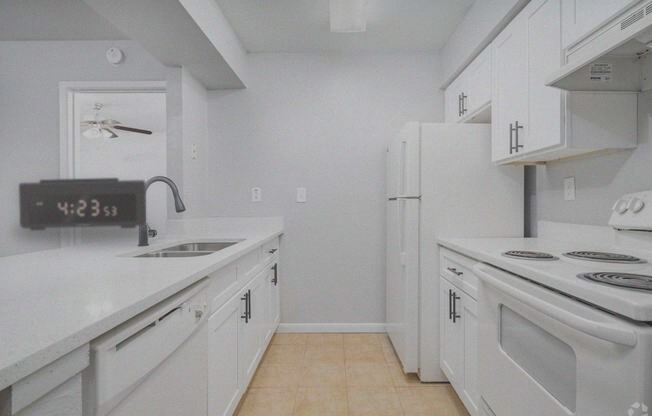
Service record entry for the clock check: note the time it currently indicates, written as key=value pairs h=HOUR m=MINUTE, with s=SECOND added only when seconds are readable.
h=4 m=23
